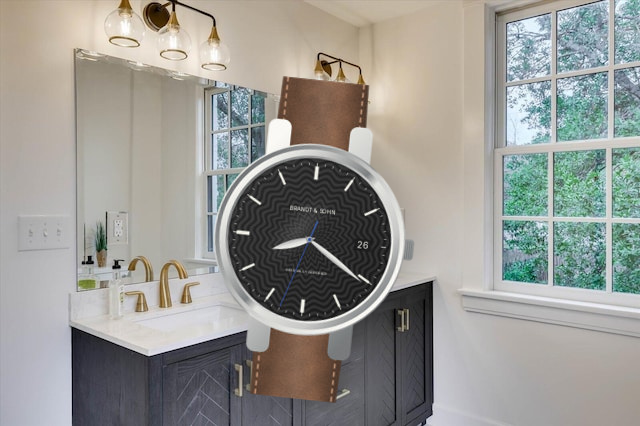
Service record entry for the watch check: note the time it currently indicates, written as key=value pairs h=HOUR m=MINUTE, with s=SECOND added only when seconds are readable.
h=8 m=20 s=33
